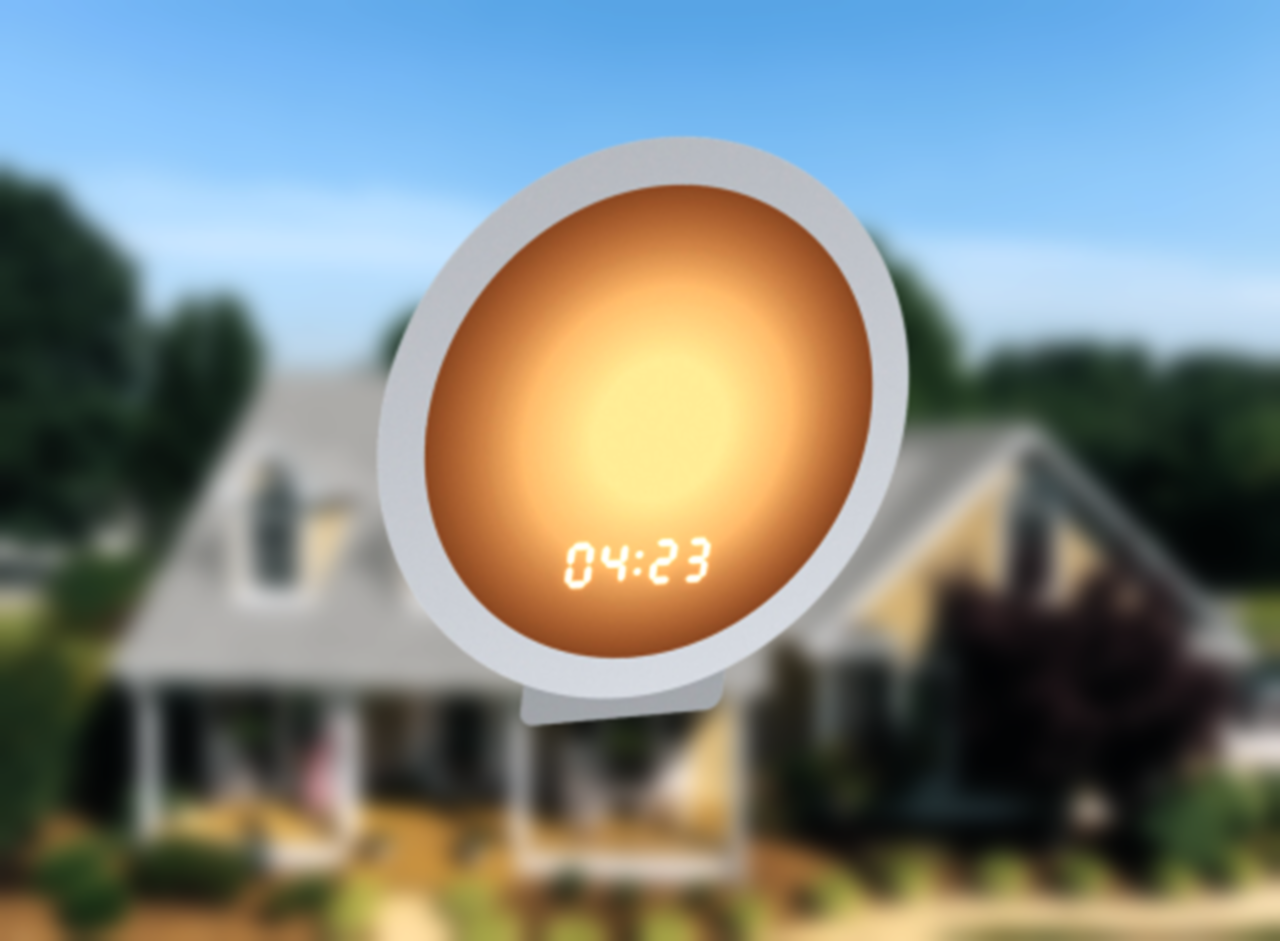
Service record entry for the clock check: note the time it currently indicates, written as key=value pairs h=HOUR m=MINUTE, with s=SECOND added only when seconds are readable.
h=4 m=23
